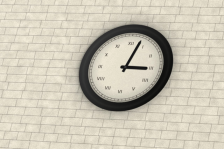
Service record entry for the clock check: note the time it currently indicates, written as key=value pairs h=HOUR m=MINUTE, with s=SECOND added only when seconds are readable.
h=3 m=3
